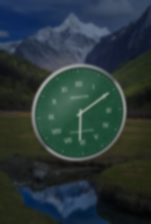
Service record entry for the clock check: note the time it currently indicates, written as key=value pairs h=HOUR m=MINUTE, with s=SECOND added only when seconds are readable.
h=6 m=10
